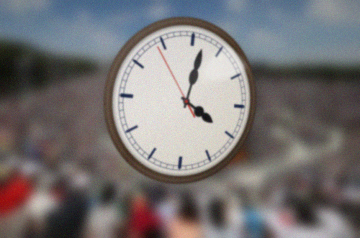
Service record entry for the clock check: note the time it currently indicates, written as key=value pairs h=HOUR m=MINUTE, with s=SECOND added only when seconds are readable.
h=4 m=1 s=54
